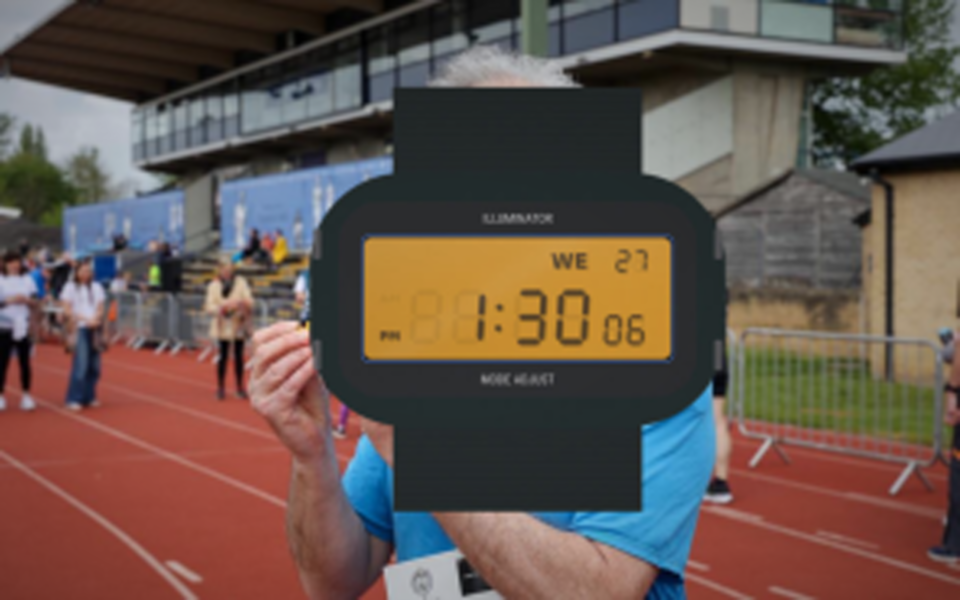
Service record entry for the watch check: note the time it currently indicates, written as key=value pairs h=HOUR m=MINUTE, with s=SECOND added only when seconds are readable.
h=1 m=30 s=6
